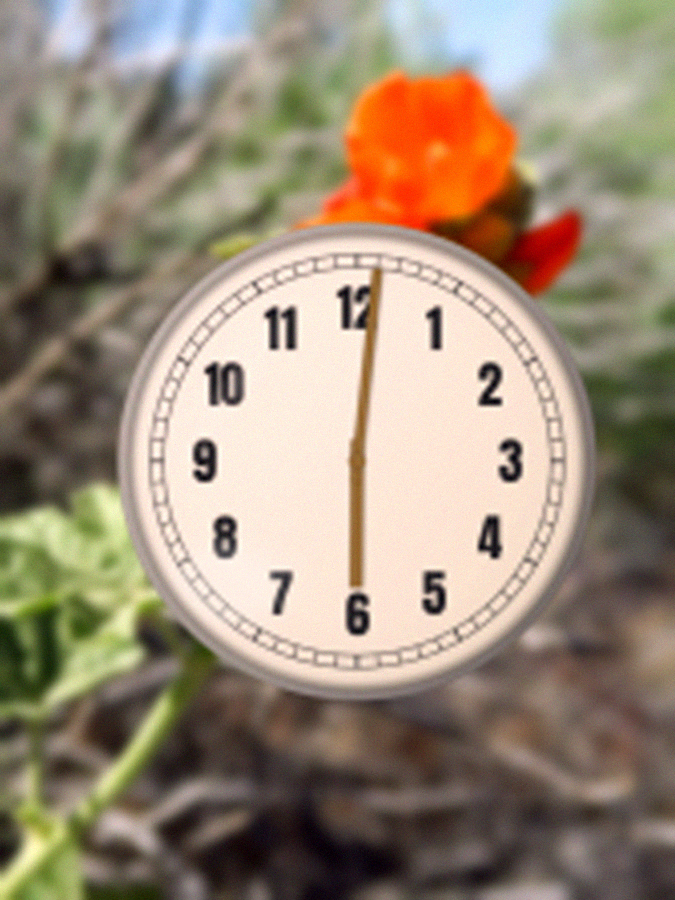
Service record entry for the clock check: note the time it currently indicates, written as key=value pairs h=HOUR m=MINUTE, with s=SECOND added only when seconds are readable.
h=6 m=1
